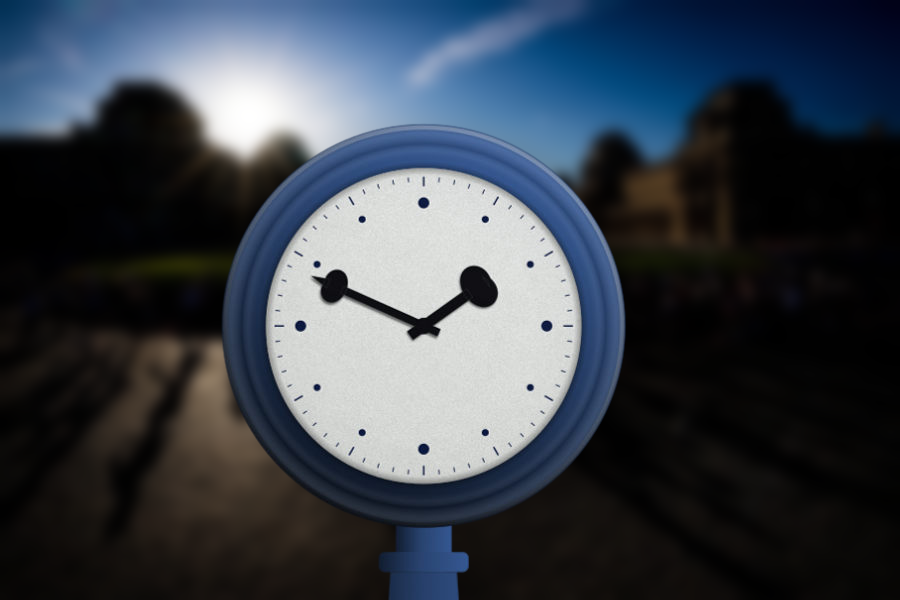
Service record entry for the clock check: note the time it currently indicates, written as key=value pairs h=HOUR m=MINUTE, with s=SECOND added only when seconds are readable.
h=1 m=49
